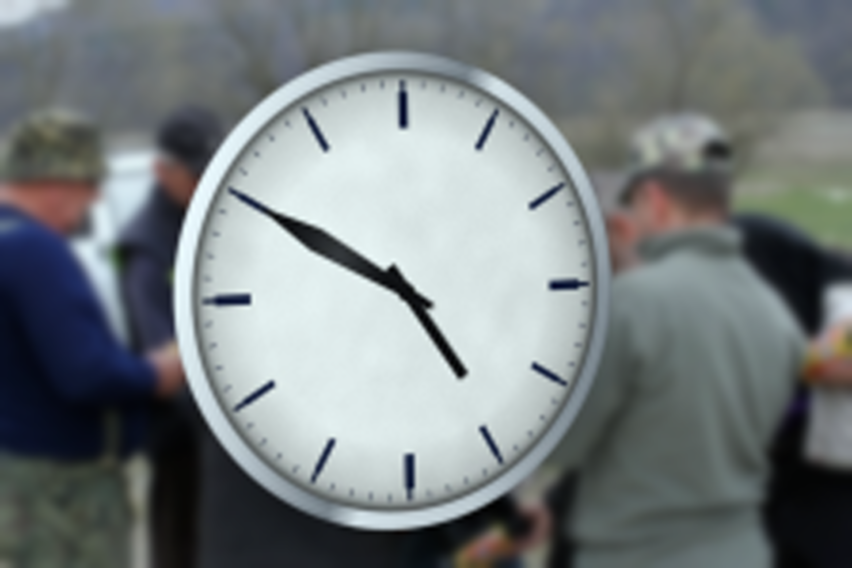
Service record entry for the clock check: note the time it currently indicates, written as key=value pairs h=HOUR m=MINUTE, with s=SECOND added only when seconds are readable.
h=4 m=50
